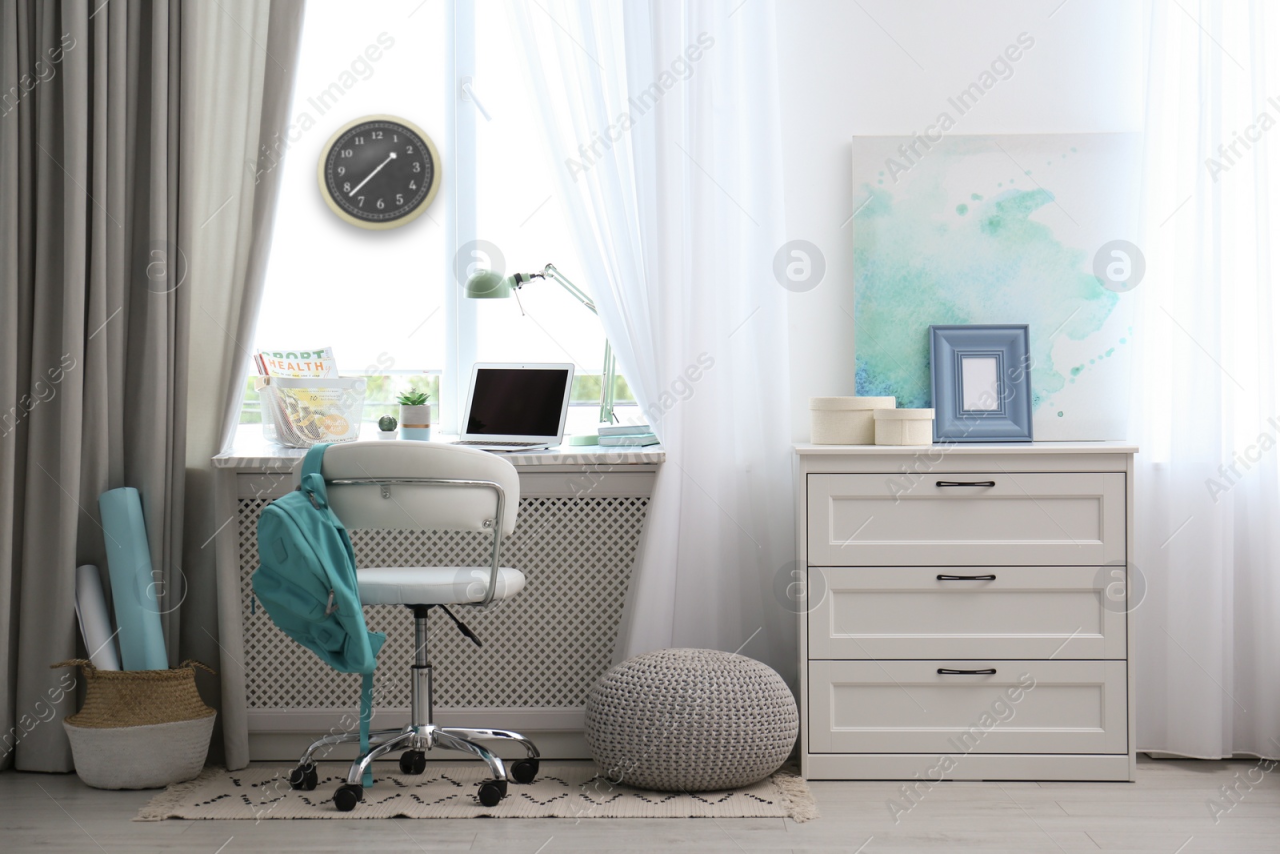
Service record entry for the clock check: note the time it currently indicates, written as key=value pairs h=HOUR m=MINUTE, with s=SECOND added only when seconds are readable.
h=1 m=38
